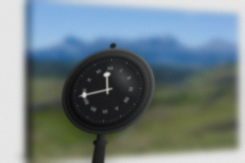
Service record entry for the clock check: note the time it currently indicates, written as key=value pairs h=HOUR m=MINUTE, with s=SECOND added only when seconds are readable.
h=11 m=43
